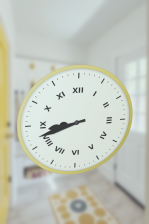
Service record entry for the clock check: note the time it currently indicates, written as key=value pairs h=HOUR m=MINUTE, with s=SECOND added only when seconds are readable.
h=8 m=42
